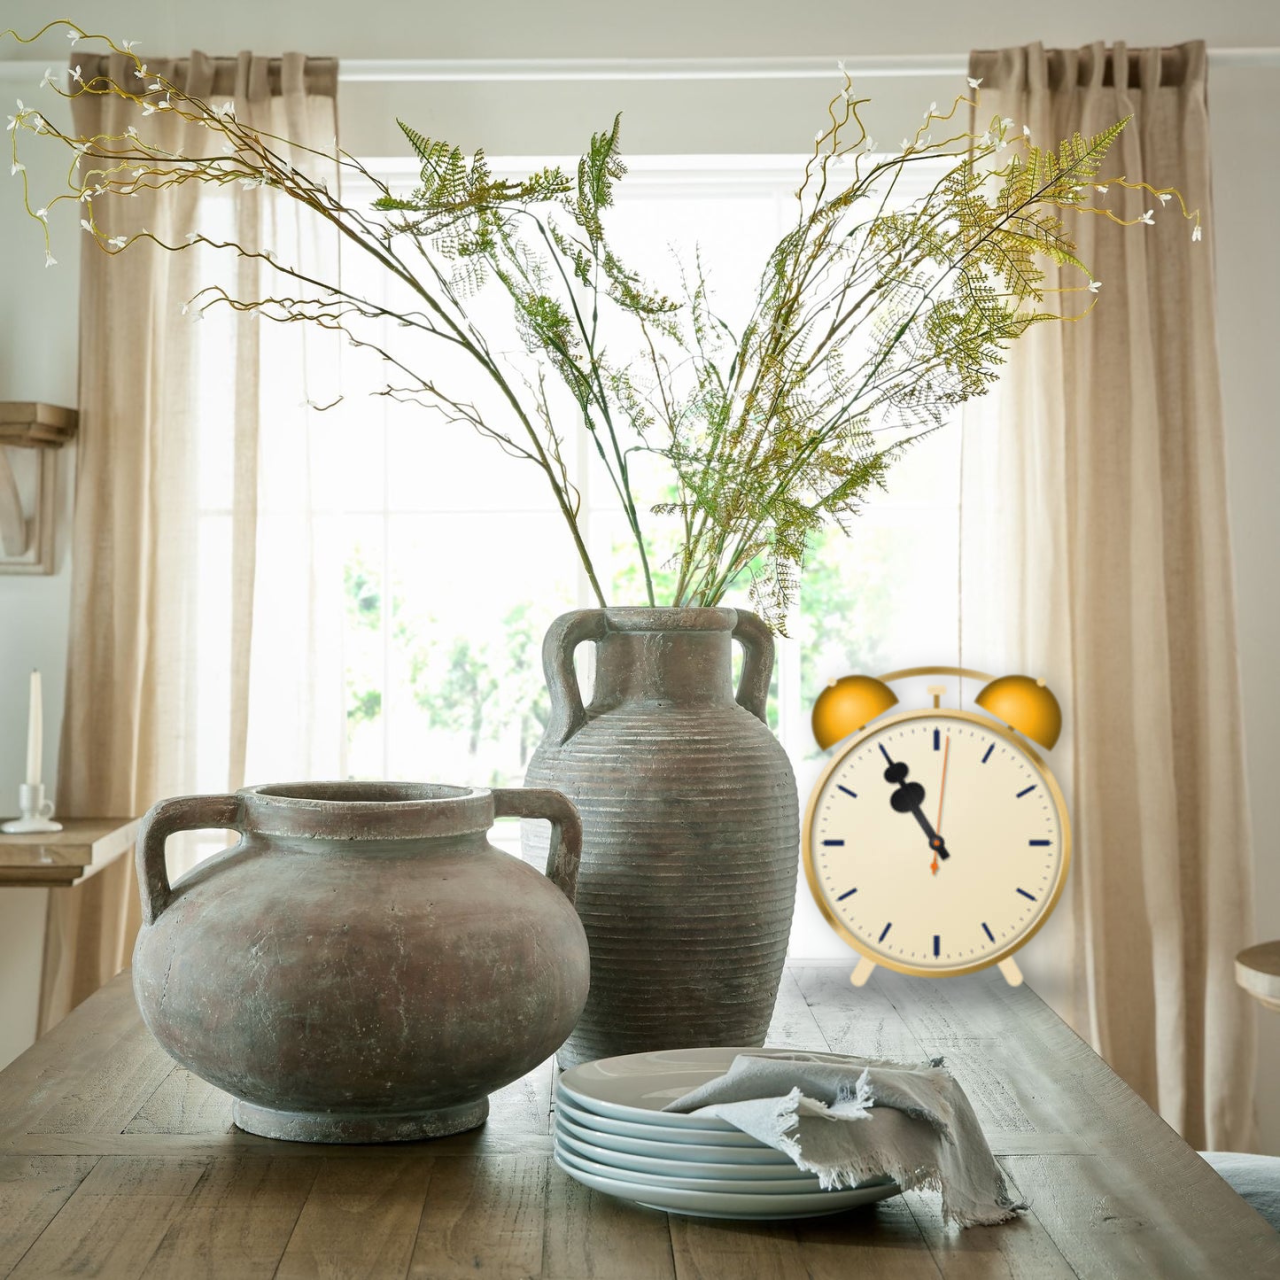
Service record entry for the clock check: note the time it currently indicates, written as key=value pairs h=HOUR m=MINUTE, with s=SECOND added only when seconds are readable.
h=10 m=55 s=1
